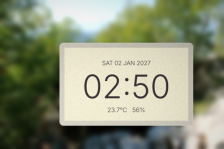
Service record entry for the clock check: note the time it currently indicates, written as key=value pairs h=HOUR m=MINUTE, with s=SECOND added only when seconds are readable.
h=2 m=50
